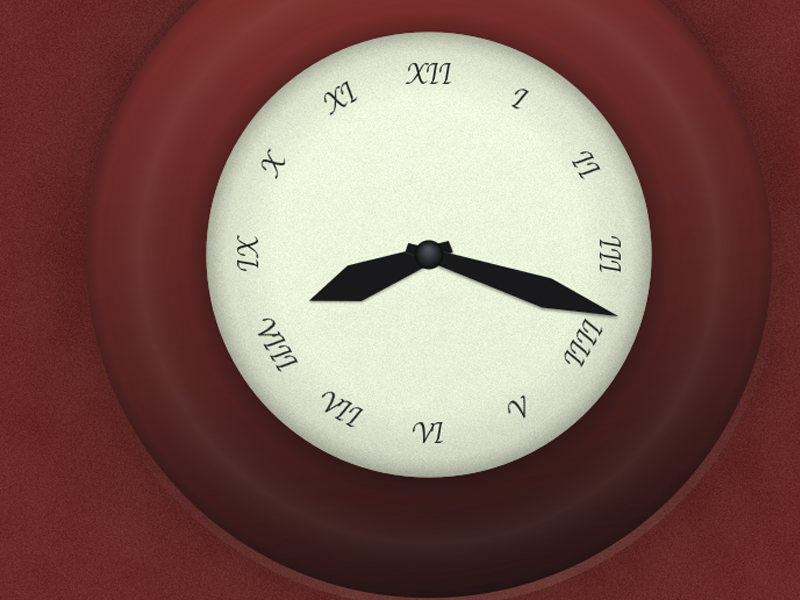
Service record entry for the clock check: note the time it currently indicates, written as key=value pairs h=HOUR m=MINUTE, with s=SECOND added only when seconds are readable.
h=8 m=18
